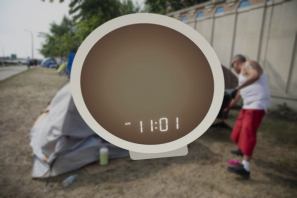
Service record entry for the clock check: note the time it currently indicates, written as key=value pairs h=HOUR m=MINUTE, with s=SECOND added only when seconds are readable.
h=11 m=1
